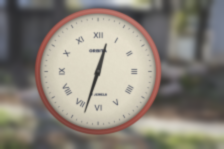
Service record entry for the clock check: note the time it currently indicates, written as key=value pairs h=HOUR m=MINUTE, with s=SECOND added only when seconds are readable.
h=12 m=33
